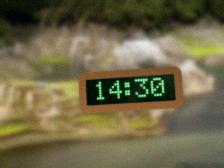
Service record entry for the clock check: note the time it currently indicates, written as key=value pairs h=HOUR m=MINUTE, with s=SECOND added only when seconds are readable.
h=14 m=30
